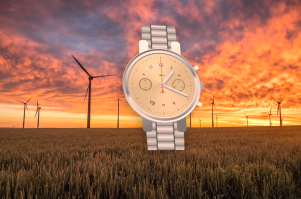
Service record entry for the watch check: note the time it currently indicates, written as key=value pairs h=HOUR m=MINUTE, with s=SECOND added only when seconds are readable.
h=1 m=19
